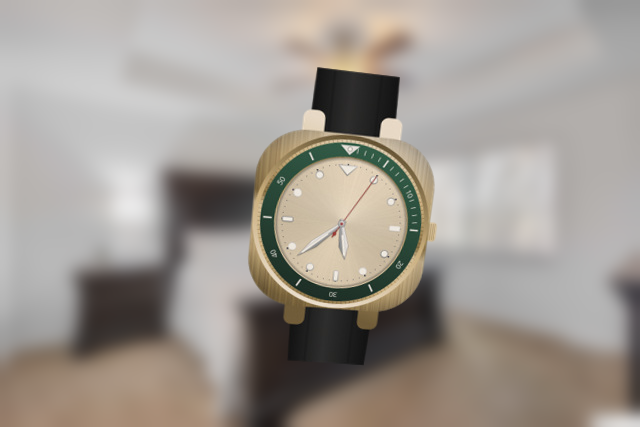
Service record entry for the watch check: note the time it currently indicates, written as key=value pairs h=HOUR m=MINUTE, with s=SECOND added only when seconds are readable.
h=5 m=38 s=5
